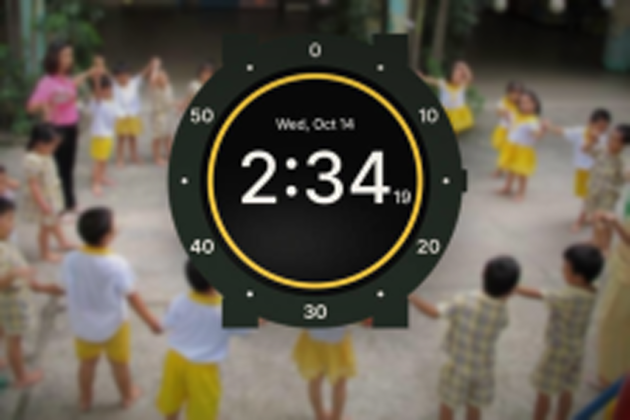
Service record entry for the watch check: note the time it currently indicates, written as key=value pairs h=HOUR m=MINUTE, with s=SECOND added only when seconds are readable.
h=2 m=34
